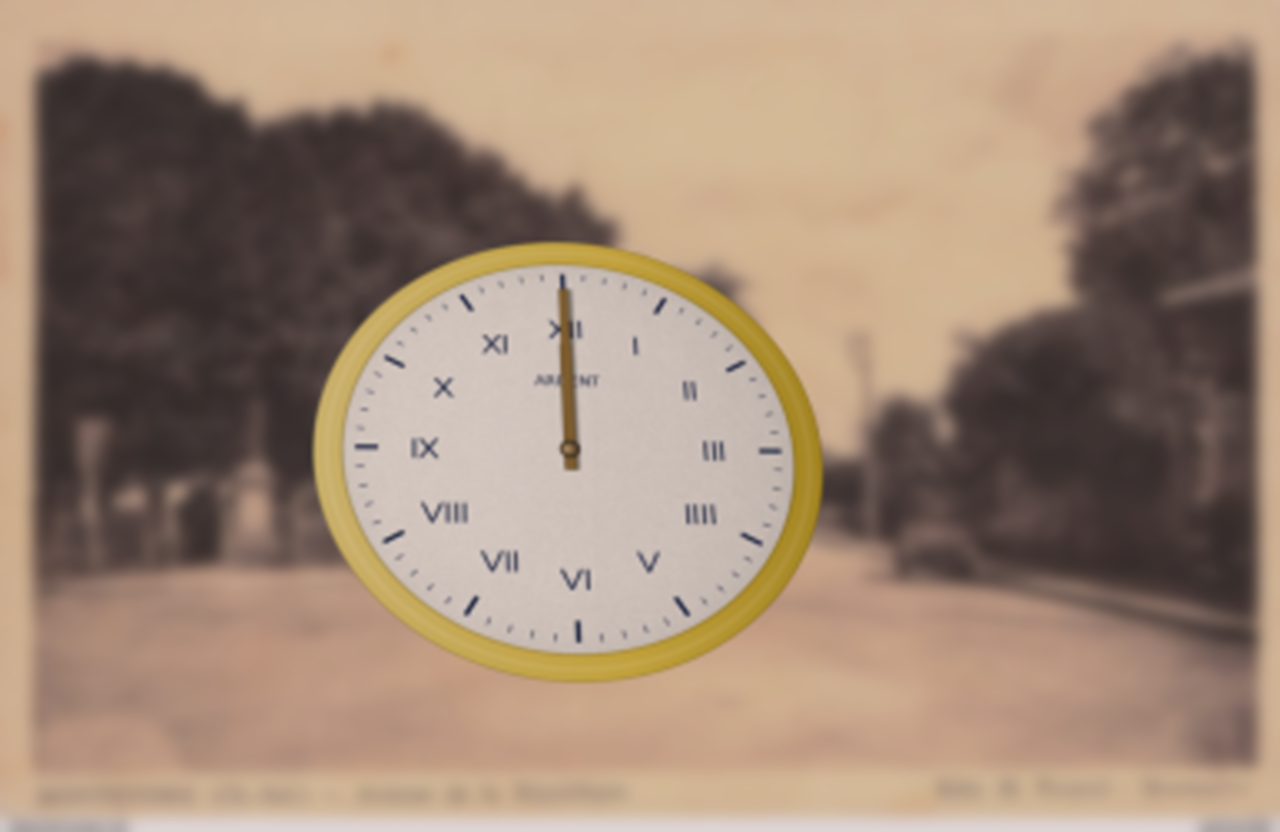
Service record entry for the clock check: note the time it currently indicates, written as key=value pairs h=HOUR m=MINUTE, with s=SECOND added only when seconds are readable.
h=12 m=0
